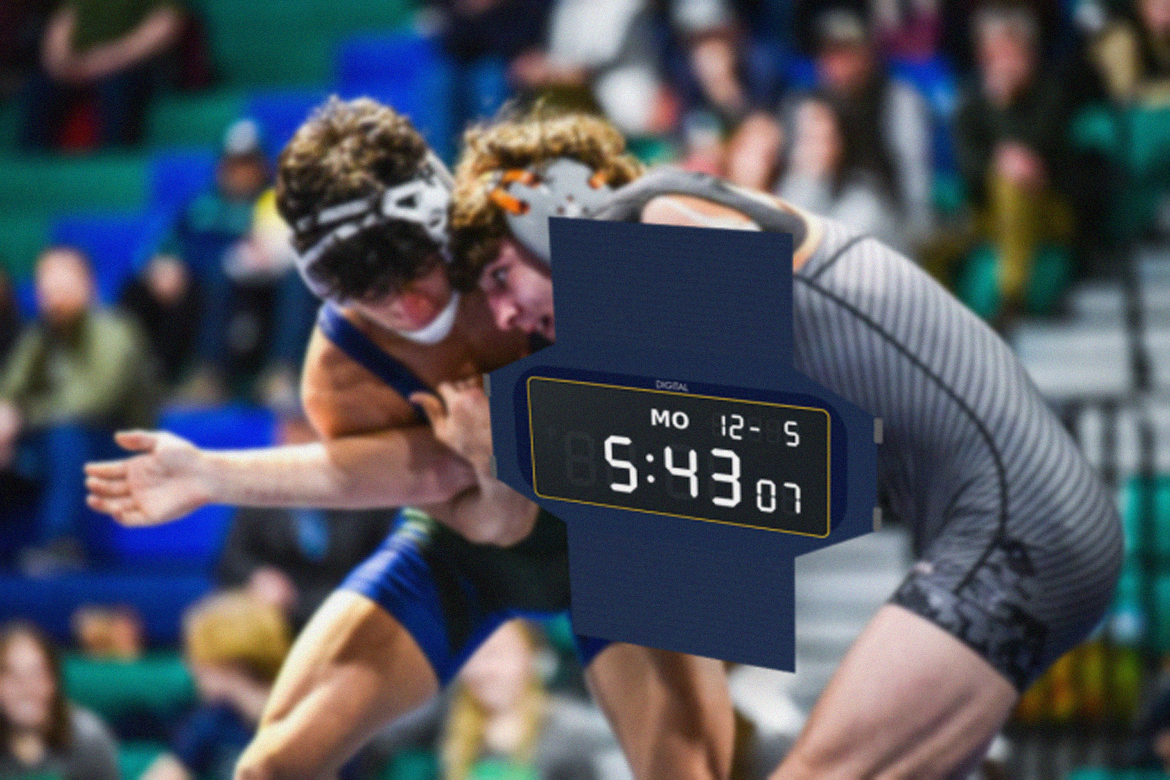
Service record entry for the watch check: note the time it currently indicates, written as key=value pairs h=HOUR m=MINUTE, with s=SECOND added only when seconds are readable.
h=5 m=43 s=7
